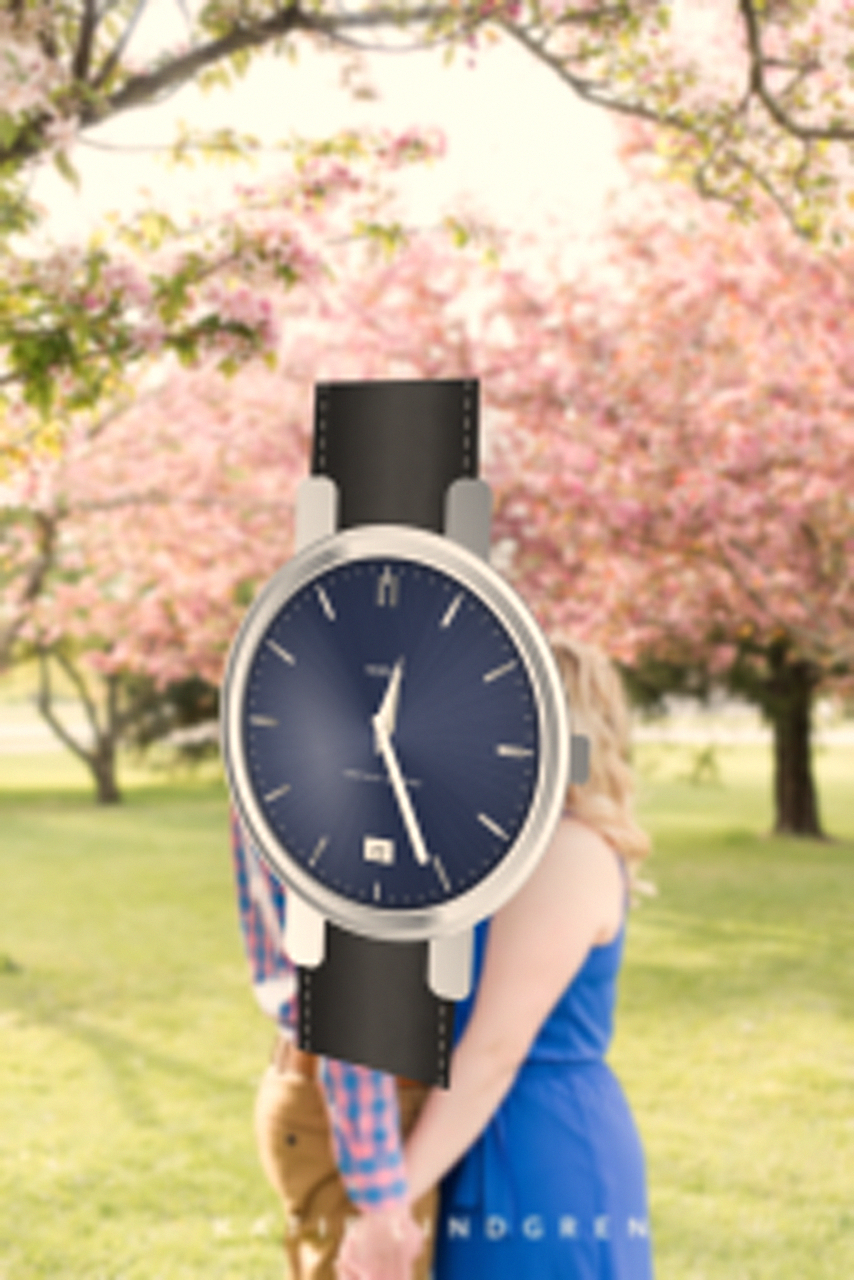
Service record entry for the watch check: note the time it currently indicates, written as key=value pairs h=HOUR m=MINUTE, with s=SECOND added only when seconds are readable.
h=12 m=26
